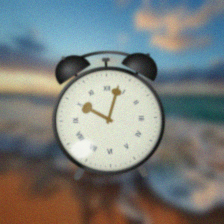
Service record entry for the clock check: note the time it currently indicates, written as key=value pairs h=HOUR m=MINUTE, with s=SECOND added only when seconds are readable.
h=10 m=3
